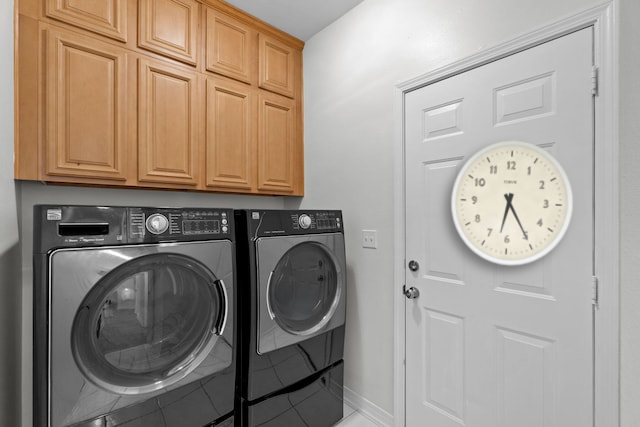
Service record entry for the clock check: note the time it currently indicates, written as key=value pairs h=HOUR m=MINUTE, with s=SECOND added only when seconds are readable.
h=6 m=25
